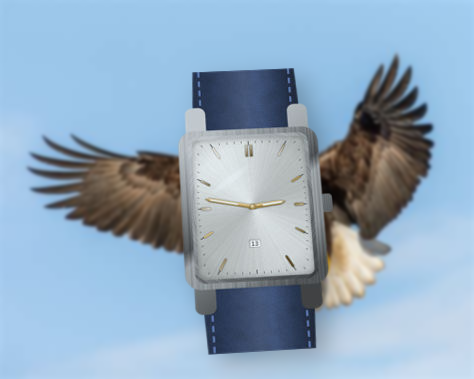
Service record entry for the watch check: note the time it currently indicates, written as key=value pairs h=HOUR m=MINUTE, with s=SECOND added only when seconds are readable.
h=2 m=47
